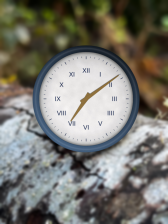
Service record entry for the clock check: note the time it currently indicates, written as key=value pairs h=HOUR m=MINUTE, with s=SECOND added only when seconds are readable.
h=7 m=9
